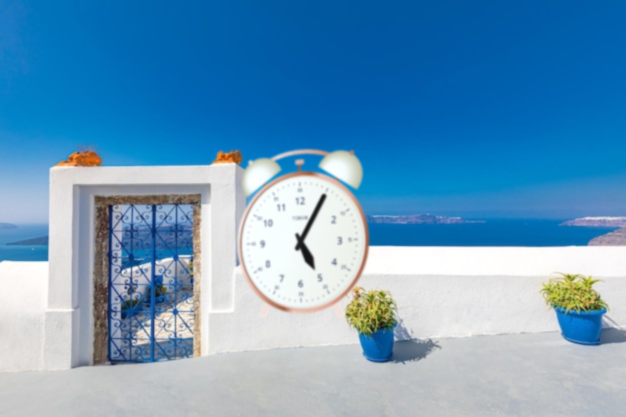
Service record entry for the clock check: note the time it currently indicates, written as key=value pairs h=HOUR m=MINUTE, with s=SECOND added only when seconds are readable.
h=5 m=5
